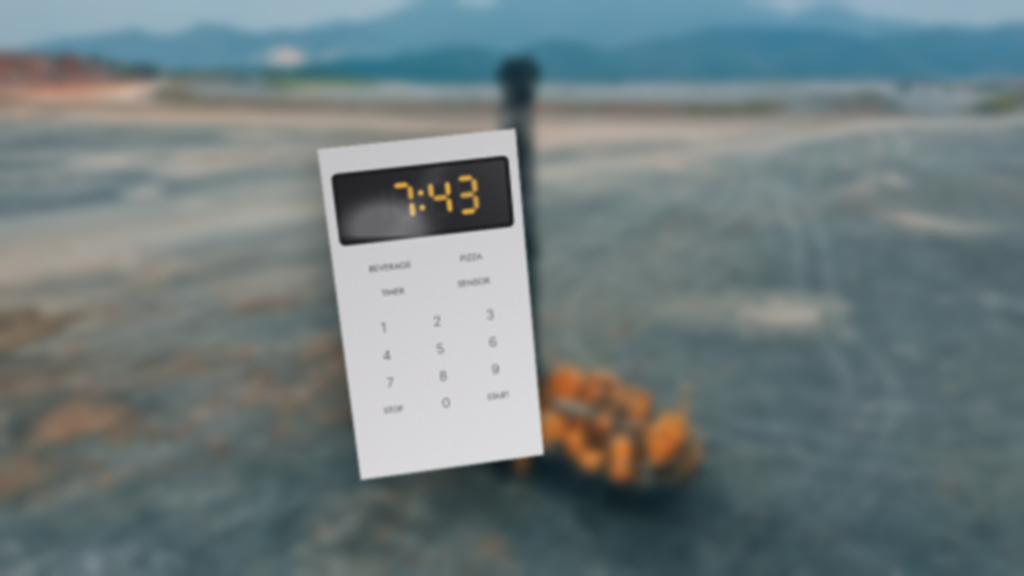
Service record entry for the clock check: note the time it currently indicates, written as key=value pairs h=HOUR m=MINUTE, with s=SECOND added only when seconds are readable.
h=7 m=43
